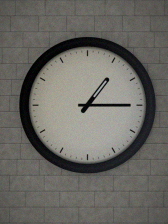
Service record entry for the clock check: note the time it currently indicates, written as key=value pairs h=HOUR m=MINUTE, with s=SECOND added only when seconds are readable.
h=1 m=15
